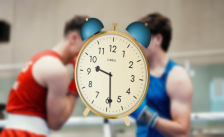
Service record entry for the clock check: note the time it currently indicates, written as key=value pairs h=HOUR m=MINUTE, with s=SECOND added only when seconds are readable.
h=9 m=29
